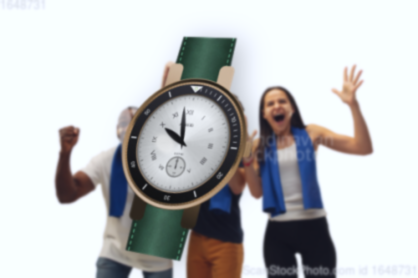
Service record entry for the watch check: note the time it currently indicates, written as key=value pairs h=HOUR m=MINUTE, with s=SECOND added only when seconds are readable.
h=9 m=58
